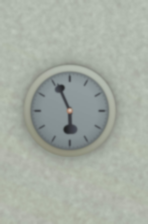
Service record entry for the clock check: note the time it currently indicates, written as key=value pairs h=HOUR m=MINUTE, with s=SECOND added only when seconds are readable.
h=5 m=56
